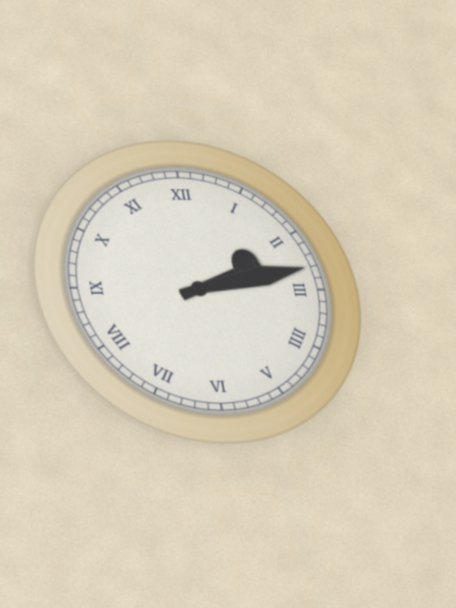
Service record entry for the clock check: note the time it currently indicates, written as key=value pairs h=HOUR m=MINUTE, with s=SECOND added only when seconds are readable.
h=2 m=13
